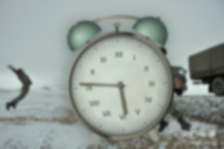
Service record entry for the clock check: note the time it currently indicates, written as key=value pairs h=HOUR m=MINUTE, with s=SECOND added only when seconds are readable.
h=5 m=46
